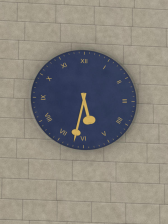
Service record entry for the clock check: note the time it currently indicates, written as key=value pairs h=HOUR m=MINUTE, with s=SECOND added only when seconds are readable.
h=5 m=32
